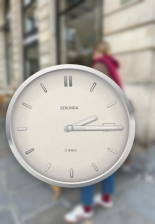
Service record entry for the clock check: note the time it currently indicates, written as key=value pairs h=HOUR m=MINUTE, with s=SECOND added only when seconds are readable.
h=2 m=15
